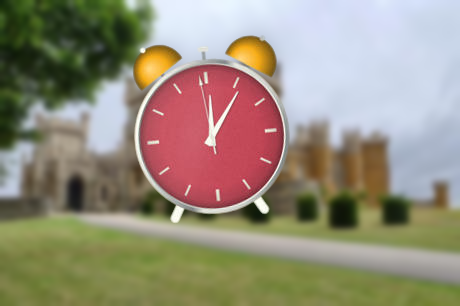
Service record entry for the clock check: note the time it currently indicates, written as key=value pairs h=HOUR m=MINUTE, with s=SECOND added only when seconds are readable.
h=12 m=5 s=59
